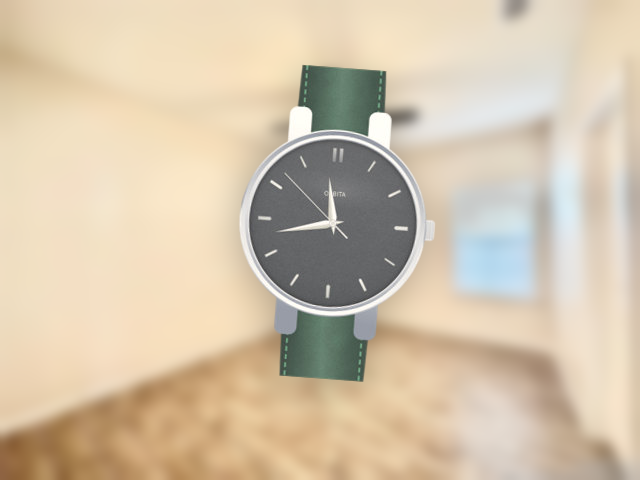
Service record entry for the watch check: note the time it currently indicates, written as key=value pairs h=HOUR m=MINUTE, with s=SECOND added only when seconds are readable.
h=11 m=42 s=52
